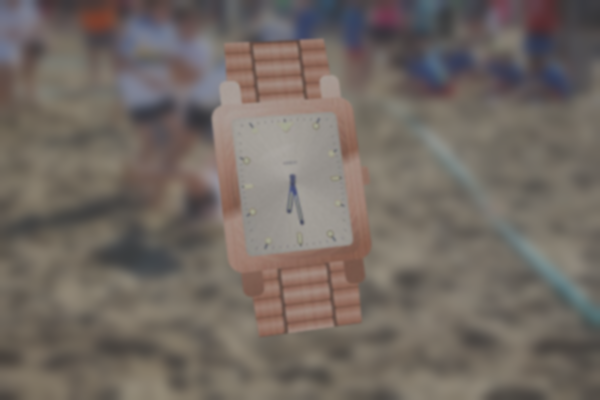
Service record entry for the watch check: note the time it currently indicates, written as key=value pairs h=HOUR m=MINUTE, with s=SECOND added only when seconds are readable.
h=6 m=29
